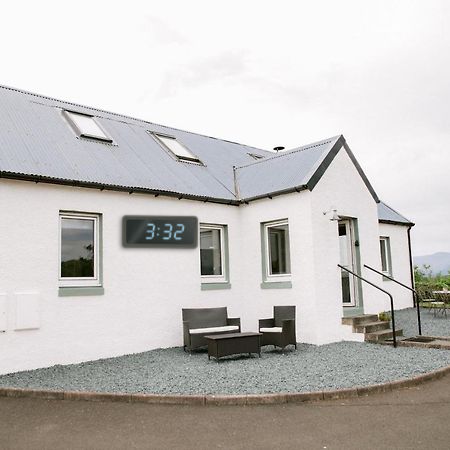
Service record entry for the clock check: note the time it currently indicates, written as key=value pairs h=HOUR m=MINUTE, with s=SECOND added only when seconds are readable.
h=3 m=32
